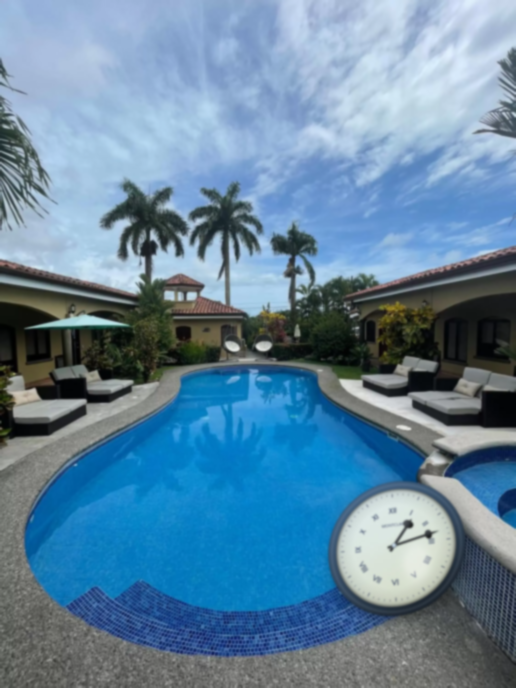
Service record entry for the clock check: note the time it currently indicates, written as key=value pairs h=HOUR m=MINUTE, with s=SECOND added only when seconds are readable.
h=1 m=13
